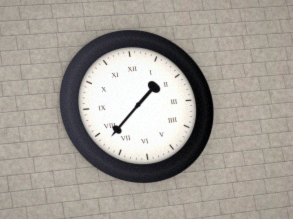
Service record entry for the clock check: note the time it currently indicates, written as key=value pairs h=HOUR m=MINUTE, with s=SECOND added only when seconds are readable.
h=1 m=38
